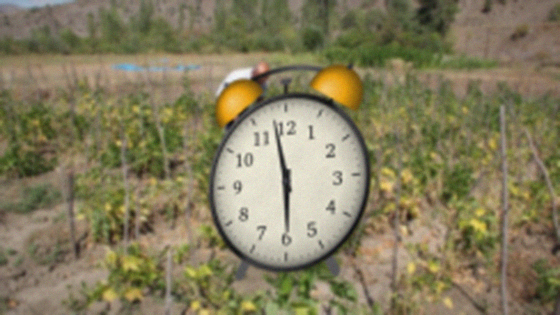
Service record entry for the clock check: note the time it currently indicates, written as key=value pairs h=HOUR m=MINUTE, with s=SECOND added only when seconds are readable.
h=5 m=58
